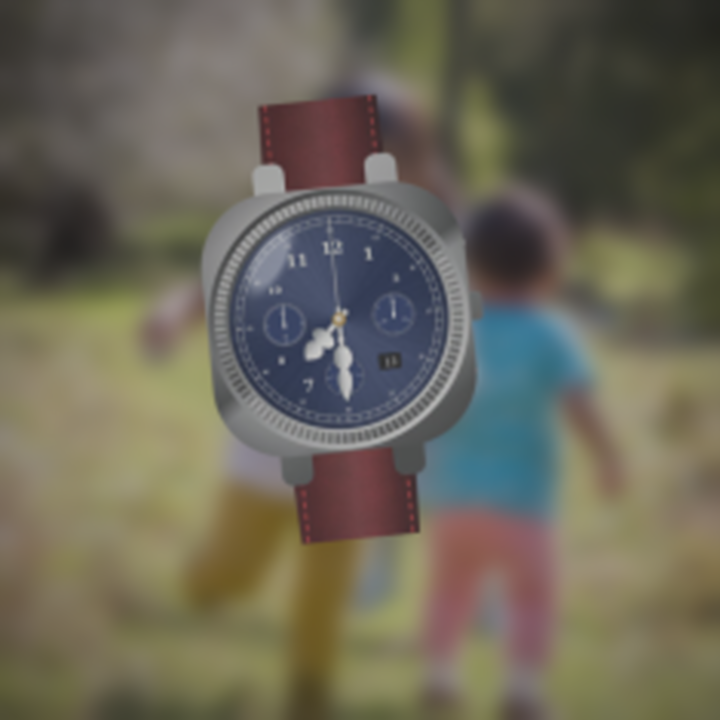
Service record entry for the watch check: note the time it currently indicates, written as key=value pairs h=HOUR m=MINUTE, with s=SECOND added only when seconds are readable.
h=7 m=30
